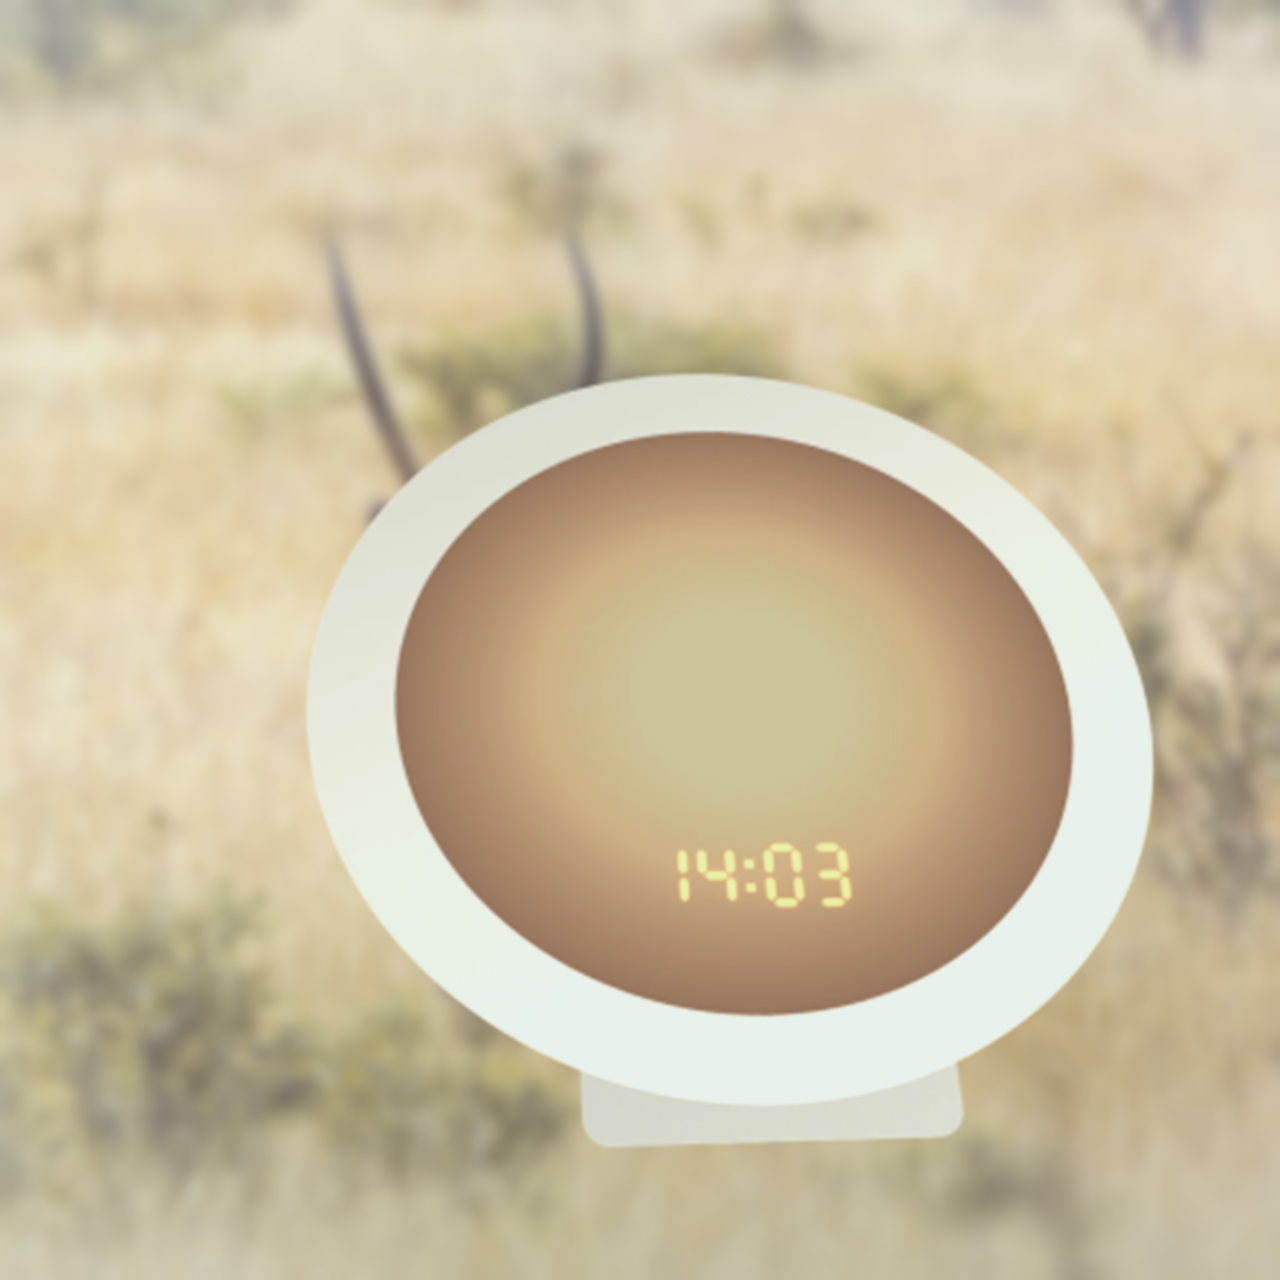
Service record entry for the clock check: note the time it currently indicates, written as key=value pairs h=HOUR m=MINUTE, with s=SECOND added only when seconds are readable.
h=14 m=3
